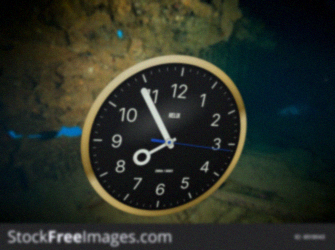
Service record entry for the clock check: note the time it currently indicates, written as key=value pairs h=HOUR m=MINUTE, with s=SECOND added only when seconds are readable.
h=7 m=54 s=16
